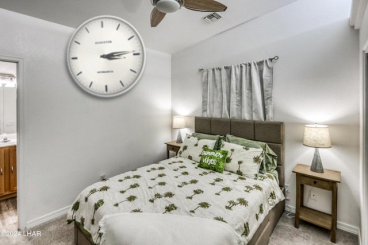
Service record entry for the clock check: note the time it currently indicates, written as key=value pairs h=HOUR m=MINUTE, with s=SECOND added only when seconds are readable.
h=3 m=14
